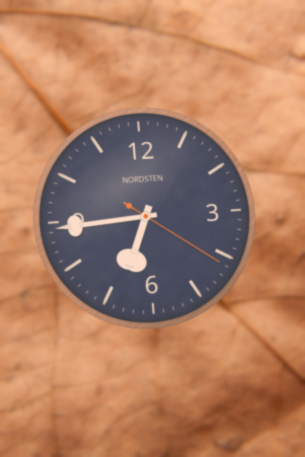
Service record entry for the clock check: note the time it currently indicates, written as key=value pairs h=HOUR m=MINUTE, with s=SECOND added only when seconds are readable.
h=6 m=44 s=21
